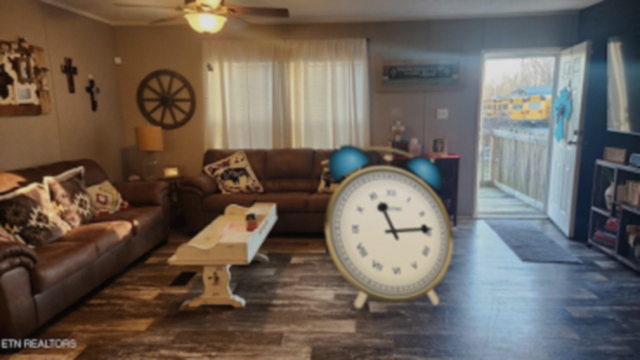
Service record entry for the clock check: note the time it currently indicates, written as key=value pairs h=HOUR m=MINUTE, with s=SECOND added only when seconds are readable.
h=11 m=14
